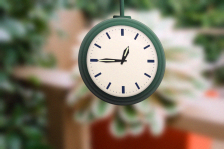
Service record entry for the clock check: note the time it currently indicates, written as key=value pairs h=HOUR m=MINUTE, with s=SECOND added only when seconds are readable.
h=12 m=45
